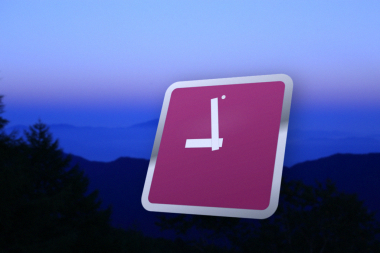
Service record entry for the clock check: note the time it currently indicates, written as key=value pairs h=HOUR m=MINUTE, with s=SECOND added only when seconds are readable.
h=8 m=58
